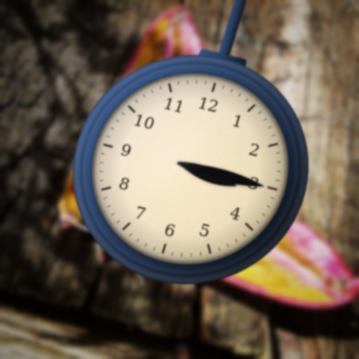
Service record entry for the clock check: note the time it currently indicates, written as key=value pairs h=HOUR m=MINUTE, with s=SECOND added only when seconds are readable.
h=3 m=15
